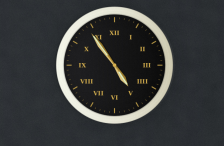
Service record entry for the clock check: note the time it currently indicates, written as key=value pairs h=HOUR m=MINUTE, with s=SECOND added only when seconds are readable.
h=4 m=54
